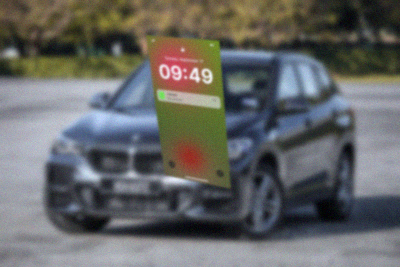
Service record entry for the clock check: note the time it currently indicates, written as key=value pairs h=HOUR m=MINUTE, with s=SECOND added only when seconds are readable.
h=9 m=49
